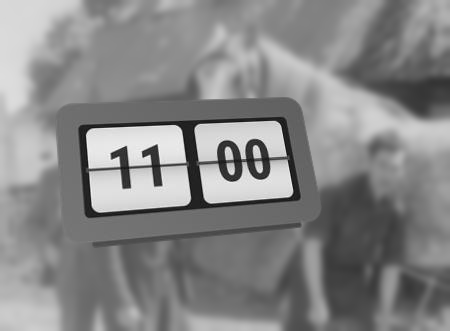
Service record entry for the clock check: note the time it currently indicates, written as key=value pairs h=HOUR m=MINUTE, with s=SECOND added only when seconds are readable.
h=11 m=0
